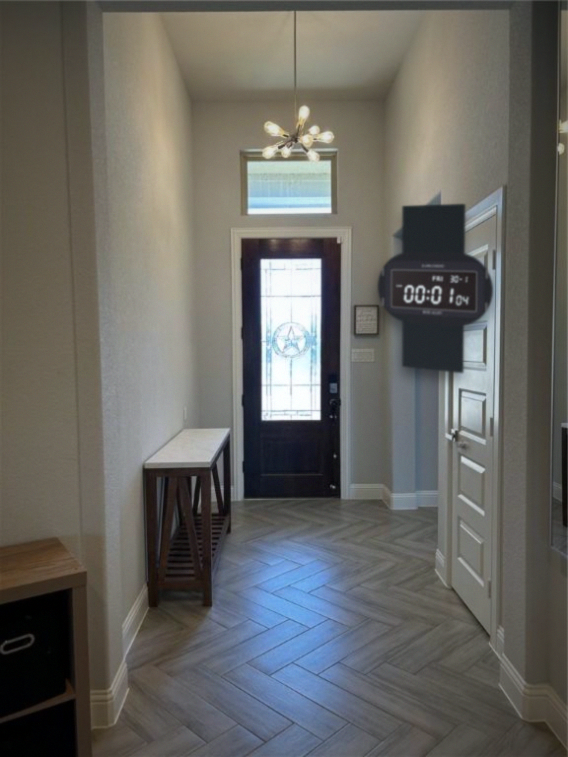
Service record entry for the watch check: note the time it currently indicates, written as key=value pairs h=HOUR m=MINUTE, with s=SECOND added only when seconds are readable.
h=0 m=1
